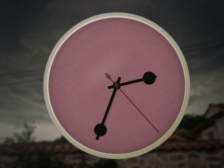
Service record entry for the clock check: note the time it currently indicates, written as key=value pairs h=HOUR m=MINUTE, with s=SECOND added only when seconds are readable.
h=2 m=33 s=23
